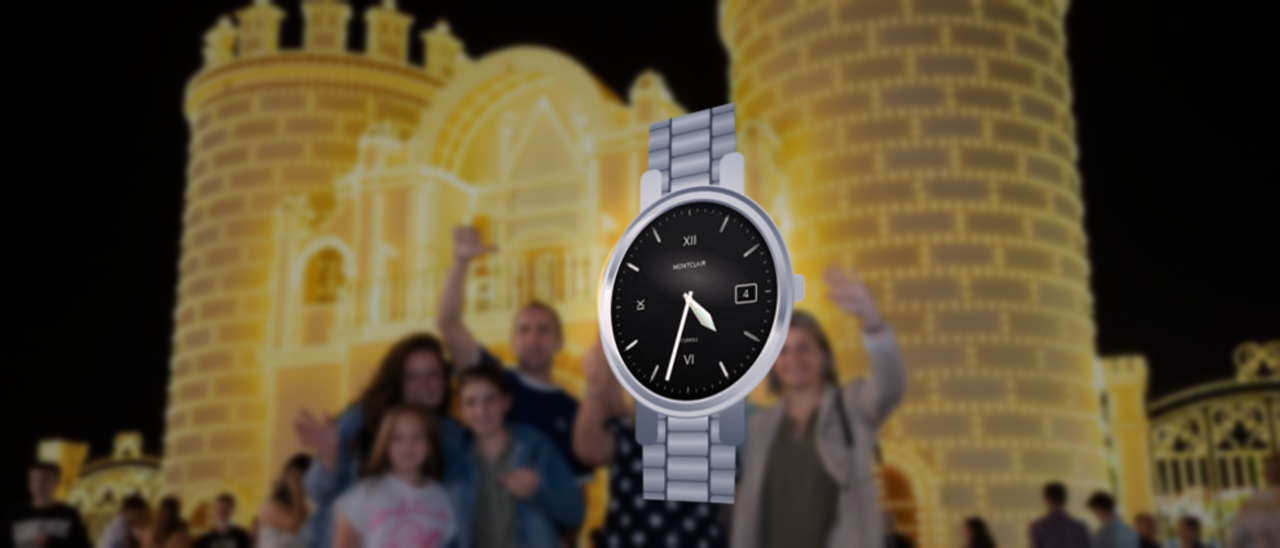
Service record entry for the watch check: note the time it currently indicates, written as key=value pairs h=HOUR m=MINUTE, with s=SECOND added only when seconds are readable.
h=4 m=33
